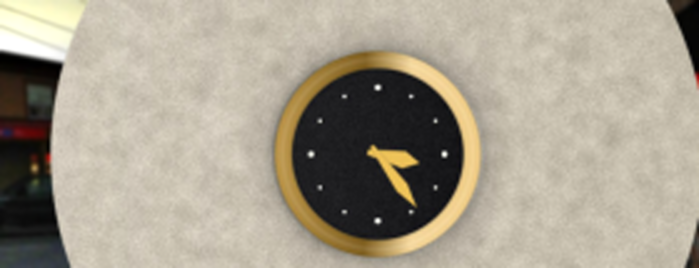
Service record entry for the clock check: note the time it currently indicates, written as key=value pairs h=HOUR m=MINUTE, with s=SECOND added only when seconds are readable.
h=3 m=24
